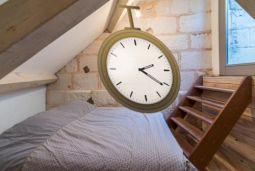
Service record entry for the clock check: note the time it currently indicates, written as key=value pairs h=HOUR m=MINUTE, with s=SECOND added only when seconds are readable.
h=2 m=21
